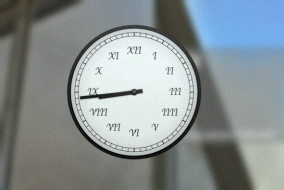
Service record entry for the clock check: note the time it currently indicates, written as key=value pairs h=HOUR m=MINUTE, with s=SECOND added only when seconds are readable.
h=8 m=44
